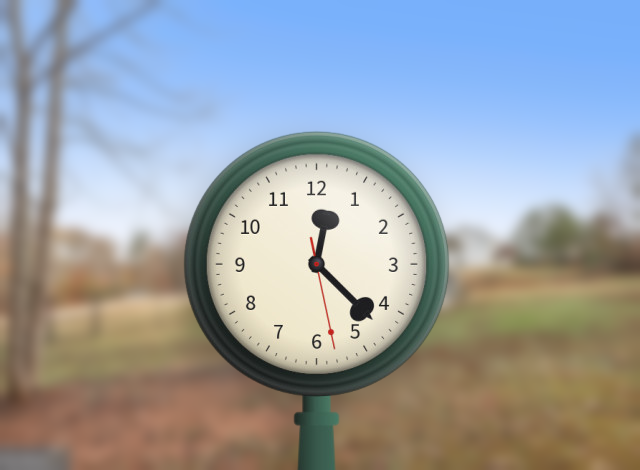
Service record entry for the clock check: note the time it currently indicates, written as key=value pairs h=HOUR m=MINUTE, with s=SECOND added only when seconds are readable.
h=12 m=22 s=28
